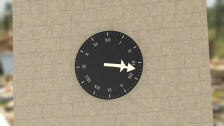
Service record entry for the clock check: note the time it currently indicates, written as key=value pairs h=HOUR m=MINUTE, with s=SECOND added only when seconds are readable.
h=3 m=17
